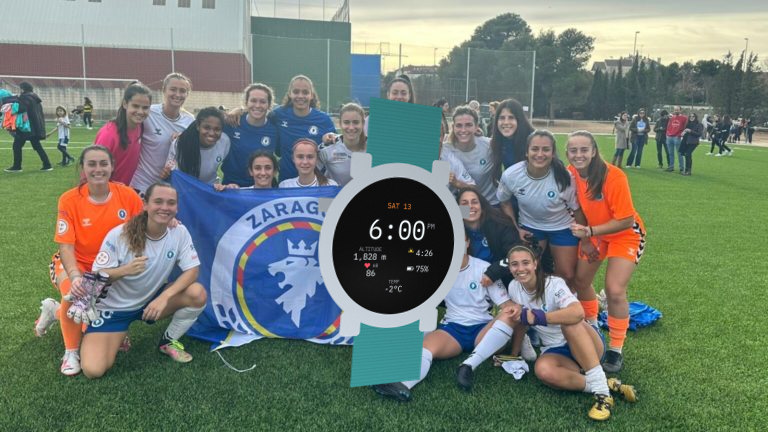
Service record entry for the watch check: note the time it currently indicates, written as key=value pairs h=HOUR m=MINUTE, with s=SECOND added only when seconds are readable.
h=6 m=0
